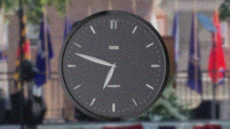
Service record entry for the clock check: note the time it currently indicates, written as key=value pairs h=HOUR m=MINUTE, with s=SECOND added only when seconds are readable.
h=6 m=48
